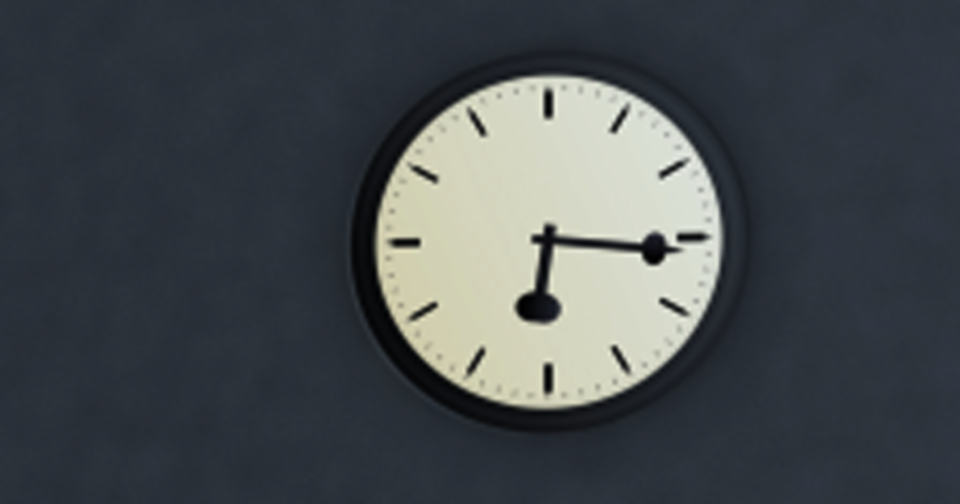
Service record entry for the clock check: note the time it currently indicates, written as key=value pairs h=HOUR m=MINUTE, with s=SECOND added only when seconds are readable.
h=6 m=16
